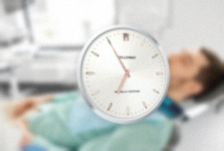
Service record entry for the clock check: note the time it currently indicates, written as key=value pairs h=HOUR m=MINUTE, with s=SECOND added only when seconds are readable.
h=6 m=55
